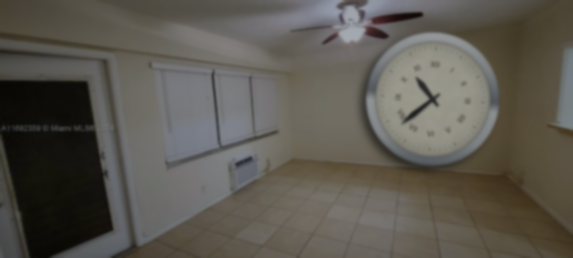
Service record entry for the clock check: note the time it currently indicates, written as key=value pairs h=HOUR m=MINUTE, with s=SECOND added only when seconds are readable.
h=10 m=38
